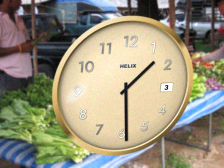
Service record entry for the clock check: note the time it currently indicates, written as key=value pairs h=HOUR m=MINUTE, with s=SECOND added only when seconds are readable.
h=1 m=29
